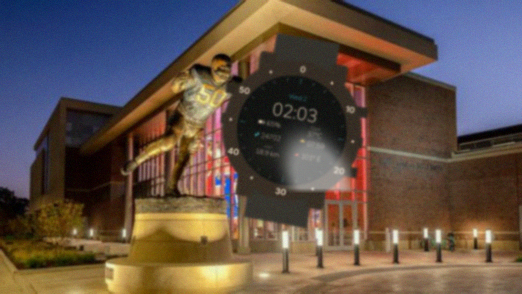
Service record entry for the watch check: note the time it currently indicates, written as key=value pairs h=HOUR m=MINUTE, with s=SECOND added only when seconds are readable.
h=2 m=3
